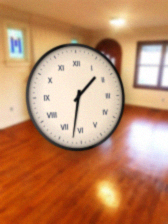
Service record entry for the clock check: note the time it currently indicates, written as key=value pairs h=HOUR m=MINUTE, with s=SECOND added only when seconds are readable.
h=1 m=32
